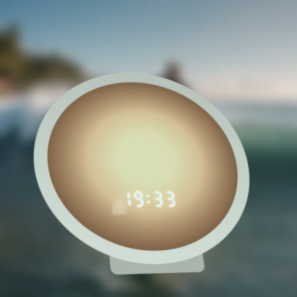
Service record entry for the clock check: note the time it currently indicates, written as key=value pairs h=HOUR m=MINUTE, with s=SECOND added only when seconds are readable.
h=19 m=33
